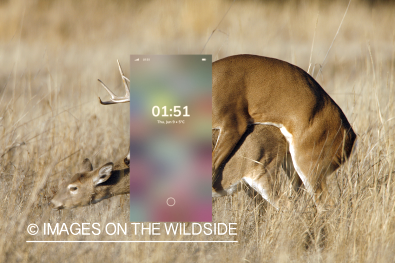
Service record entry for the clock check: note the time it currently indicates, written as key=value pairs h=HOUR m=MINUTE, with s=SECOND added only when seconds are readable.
h=1 m=51
